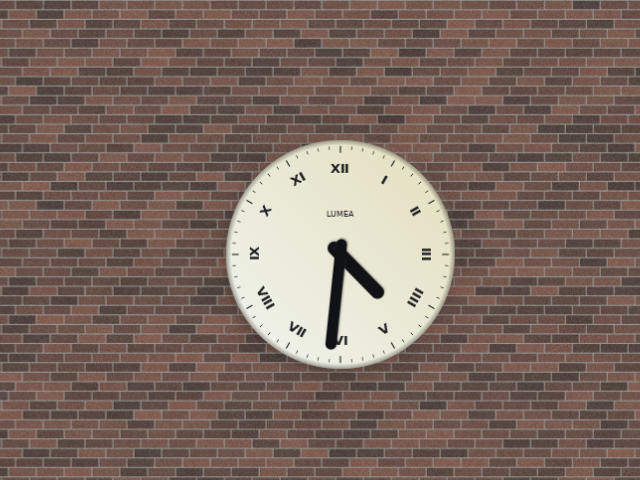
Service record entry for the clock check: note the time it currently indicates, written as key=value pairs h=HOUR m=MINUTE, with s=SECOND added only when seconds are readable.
h=4 m=31
